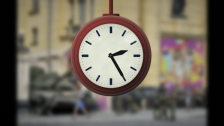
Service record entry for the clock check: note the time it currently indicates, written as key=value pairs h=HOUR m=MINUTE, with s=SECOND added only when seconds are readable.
h=2 m=25
